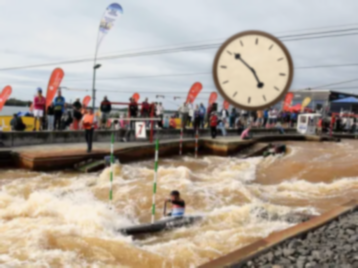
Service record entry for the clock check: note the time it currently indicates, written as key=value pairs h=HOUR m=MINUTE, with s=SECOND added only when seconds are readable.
h=4 m=51
